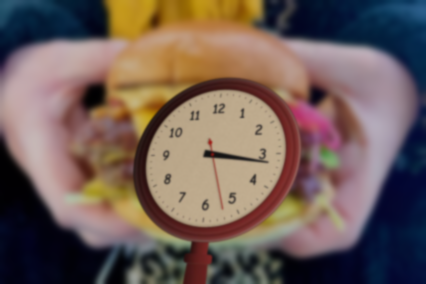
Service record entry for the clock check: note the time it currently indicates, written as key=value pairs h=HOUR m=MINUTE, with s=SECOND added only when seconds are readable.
h=3 m=16 s=27
